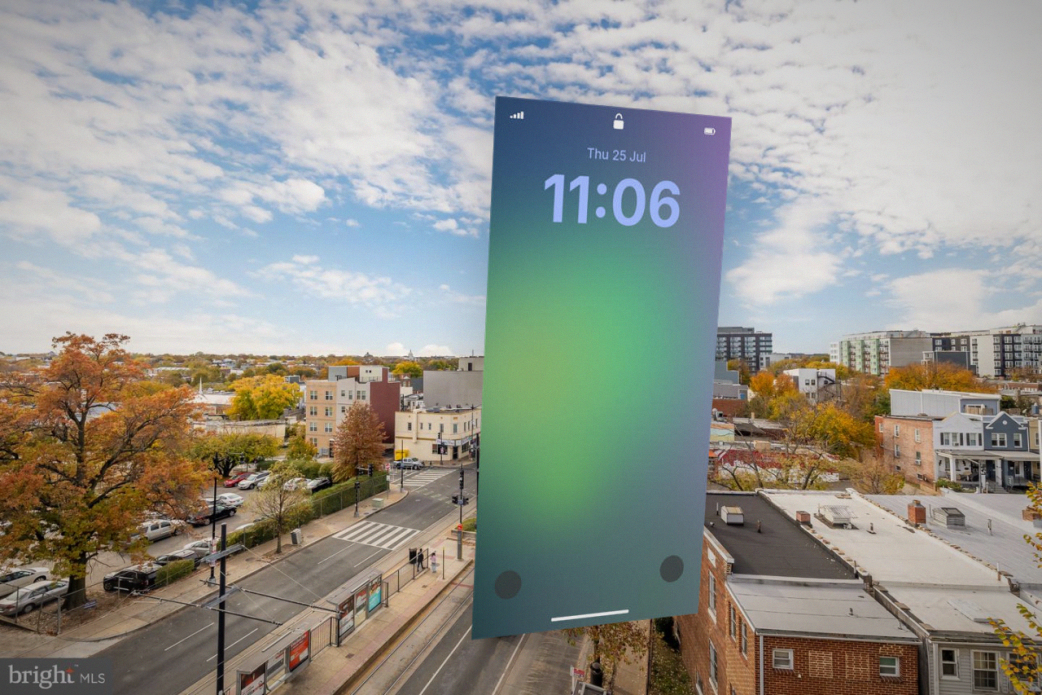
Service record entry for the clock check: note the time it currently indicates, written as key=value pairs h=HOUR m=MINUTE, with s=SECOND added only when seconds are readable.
h=11 m=6
